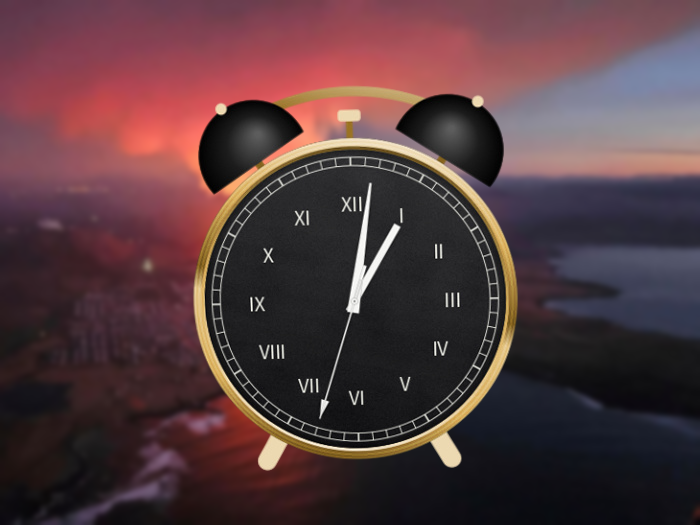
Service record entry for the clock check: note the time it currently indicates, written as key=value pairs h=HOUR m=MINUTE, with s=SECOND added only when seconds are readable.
h=1 m=1 s=33
